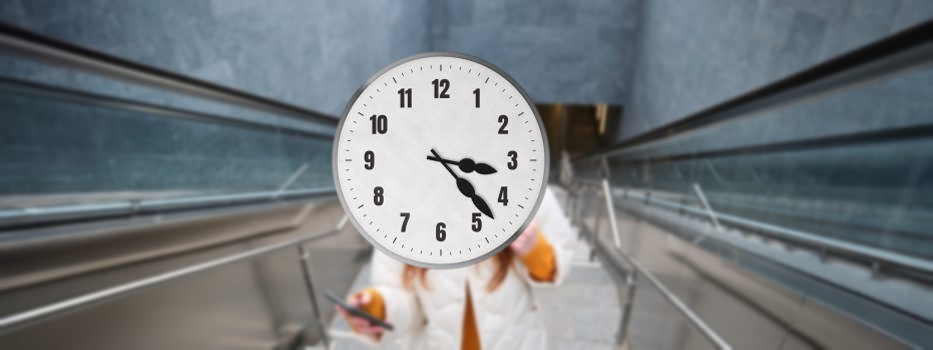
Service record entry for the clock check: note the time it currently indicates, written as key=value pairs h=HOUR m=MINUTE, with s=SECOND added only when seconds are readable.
h=3 m=23
